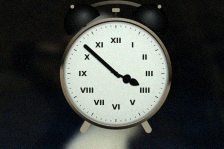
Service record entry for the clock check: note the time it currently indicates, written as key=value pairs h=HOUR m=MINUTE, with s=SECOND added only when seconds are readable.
h=3 m=52
